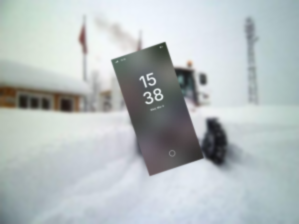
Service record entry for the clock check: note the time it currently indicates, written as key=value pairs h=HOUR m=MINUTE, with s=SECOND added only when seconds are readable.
h=15 m=38
